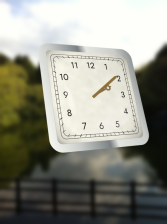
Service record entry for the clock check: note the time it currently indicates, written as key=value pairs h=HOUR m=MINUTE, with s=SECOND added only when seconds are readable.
h=2 m=9
